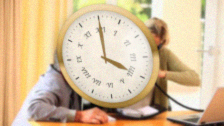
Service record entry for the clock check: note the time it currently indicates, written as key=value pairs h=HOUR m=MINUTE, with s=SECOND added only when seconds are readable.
h=4 m=0
